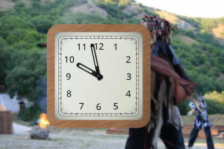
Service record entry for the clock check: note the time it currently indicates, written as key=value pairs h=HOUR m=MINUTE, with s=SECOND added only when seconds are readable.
h=9 m=58
